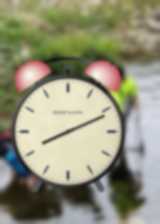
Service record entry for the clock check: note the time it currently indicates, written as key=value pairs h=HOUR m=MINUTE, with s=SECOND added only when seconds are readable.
h=8 m=11
